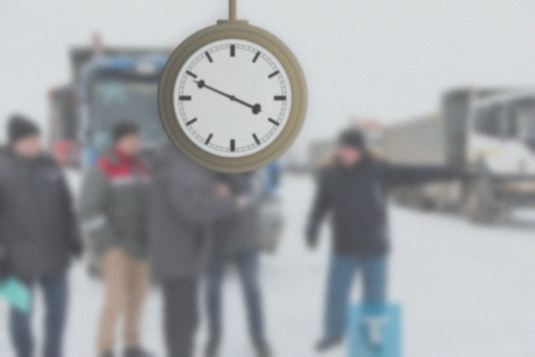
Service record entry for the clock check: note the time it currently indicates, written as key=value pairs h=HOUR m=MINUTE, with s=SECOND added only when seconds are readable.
h=3 m=49
